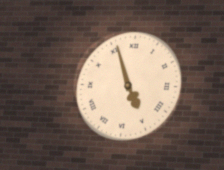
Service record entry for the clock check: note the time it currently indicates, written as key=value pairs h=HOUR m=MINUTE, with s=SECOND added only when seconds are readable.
h=4 m=56
